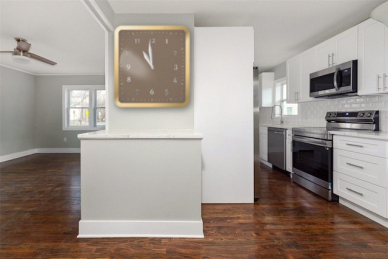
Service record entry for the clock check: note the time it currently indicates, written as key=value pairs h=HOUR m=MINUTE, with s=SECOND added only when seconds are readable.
h=10 m=59
